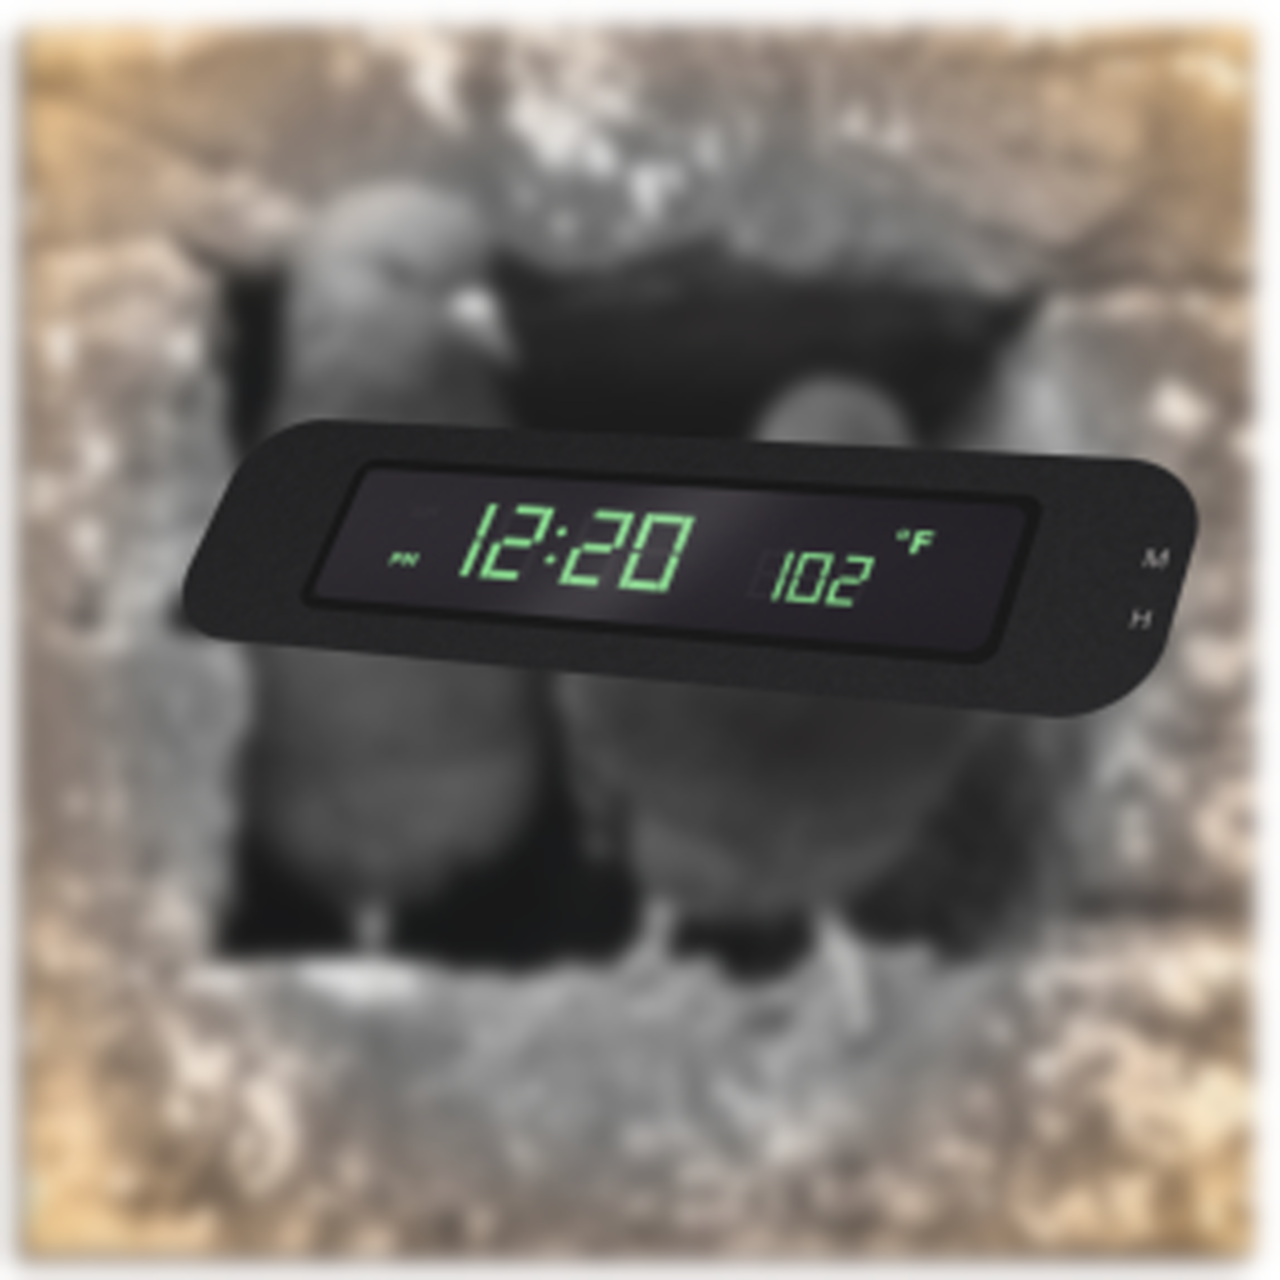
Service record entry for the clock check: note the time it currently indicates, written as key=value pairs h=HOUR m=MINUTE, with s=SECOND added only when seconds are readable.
h=12 m=20
